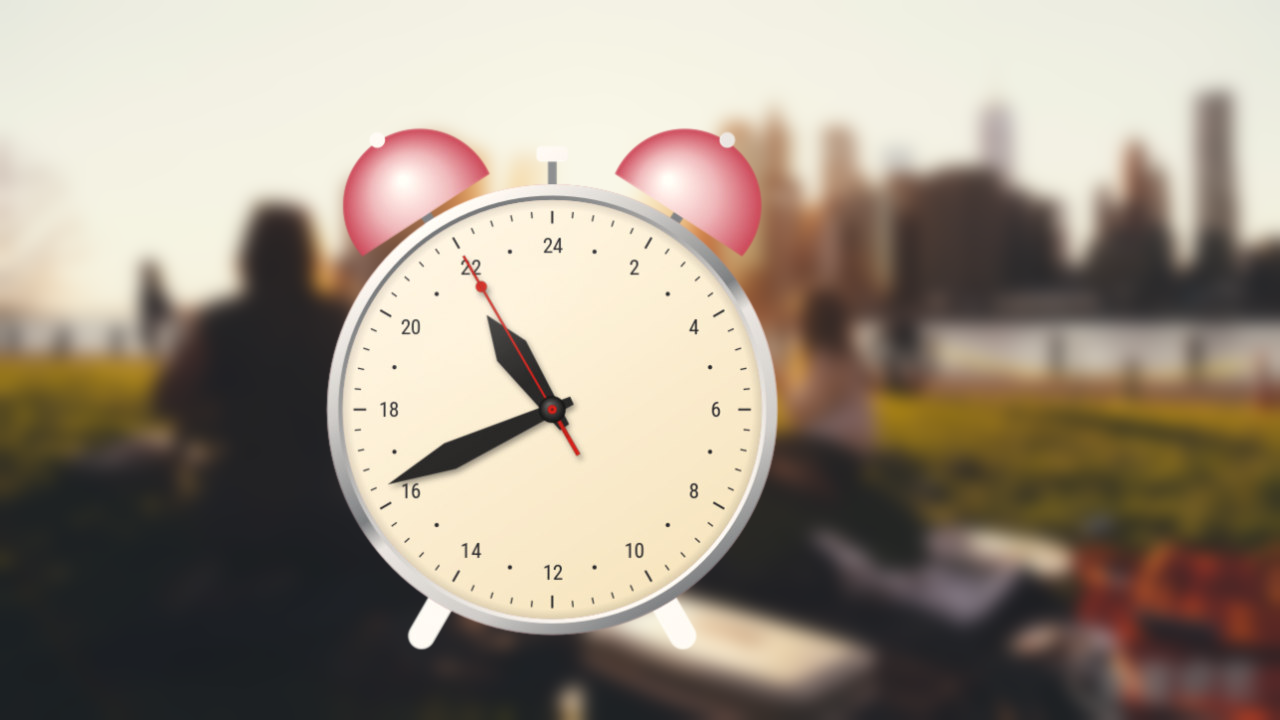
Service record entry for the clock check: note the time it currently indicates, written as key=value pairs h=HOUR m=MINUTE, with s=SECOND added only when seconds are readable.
h=21 m=40 s=55
